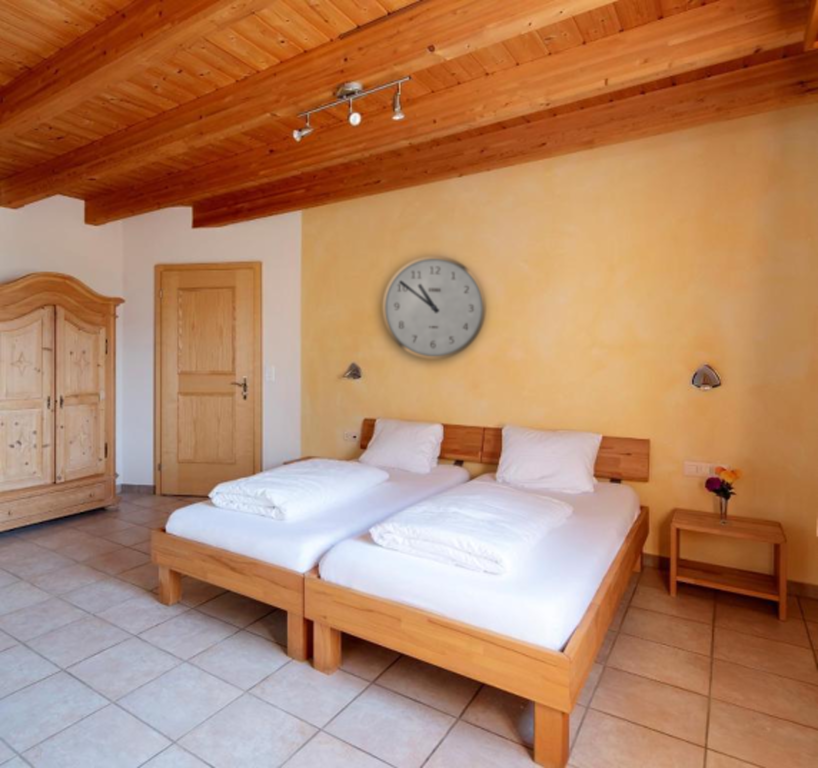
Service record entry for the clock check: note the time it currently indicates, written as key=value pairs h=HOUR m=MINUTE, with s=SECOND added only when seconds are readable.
h=10 m=51
